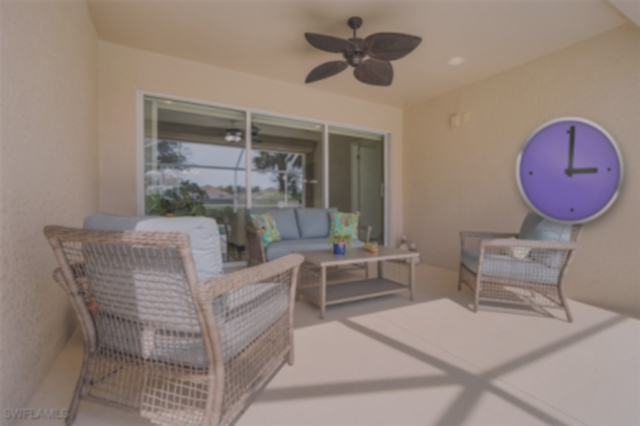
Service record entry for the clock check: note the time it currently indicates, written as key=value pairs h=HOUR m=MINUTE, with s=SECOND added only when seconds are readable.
h=3 m=1
